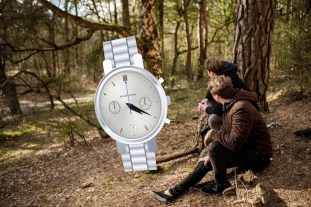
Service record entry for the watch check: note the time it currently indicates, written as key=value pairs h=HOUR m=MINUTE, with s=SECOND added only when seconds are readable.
h=4 m=20
